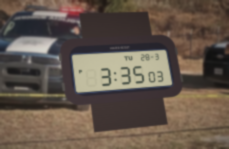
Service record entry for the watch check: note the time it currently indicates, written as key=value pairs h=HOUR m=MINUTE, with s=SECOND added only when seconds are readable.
h=3 m=35 s=3
